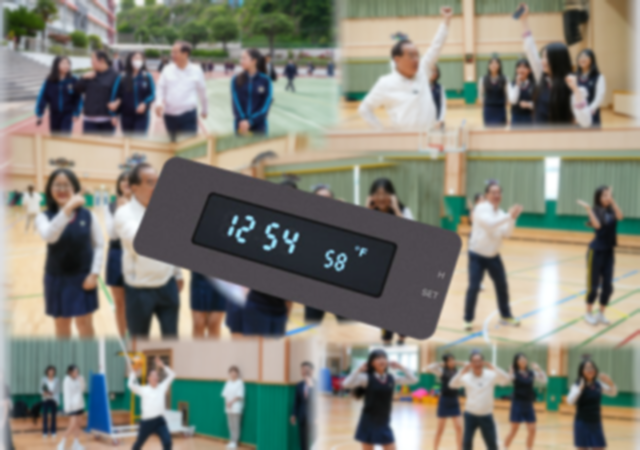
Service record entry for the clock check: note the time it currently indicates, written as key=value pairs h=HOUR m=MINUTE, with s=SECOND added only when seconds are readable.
h=12 m=54
